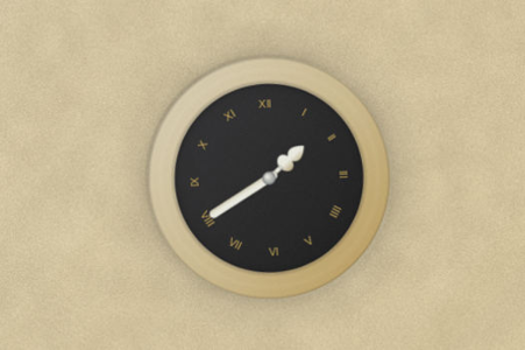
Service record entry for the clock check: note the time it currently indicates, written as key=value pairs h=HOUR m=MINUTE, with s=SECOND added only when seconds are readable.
h=1 m=40
